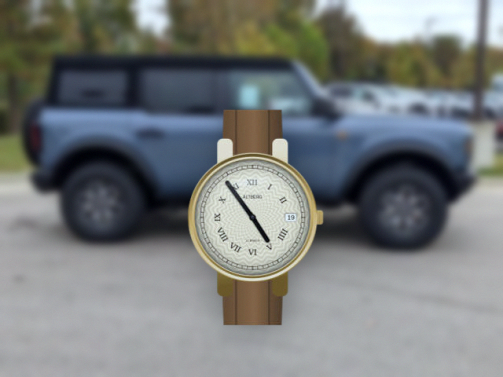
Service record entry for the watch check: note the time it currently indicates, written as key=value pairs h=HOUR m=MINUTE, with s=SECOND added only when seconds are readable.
h=4 m=54
